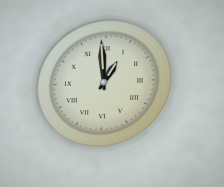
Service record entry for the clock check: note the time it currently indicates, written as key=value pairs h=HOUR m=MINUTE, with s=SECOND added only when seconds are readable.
h=12 m=59
